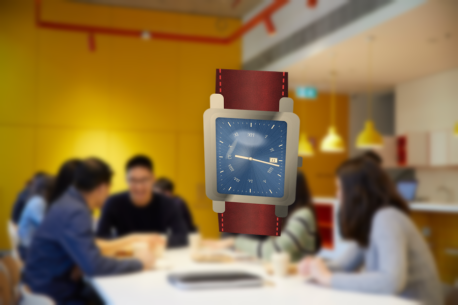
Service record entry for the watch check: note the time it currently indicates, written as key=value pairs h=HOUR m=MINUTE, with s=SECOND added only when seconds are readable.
h=9 m=17
